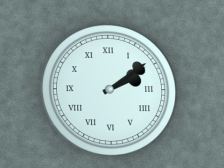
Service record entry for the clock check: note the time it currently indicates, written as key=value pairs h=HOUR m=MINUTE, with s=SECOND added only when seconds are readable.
h=2 m=9
